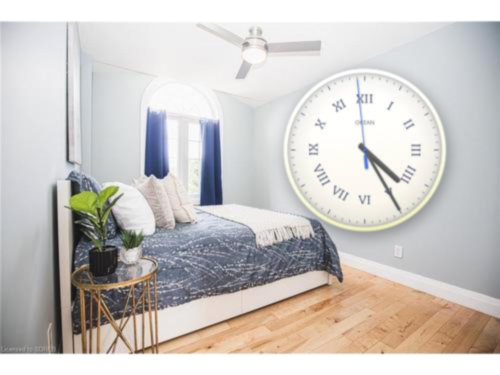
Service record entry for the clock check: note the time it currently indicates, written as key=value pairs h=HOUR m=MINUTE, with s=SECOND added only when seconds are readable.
h=4 m=24 s=59
